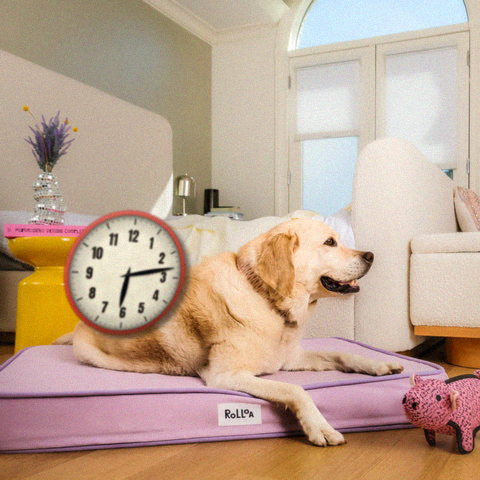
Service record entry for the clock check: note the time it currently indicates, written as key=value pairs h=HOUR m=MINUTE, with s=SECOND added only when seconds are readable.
h=6 m=13
